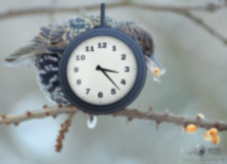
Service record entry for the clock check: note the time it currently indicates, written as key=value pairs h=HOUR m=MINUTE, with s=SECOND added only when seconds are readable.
h=3 m=23
